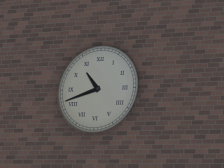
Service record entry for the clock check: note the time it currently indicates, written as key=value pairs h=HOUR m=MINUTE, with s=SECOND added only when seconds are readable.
h=10 m=42
